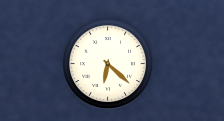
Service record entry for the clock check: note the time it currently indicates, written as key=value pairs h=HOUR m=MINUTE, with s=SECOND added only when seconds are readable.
h=6 m=22
